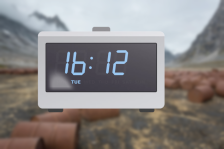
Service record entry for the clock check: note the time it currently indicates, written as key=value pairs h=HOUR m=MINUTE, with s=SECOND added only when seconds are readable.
h=16 m=12
